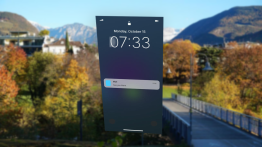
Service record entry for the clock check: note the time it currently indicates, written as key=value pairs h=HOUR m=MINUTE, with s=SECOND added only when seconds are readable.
h=7 m=33
